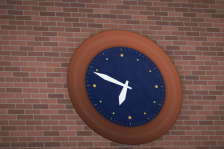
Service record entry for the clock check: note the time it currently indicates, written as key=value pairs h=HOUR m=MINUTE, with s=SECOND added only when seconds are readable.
h=6 m=49
